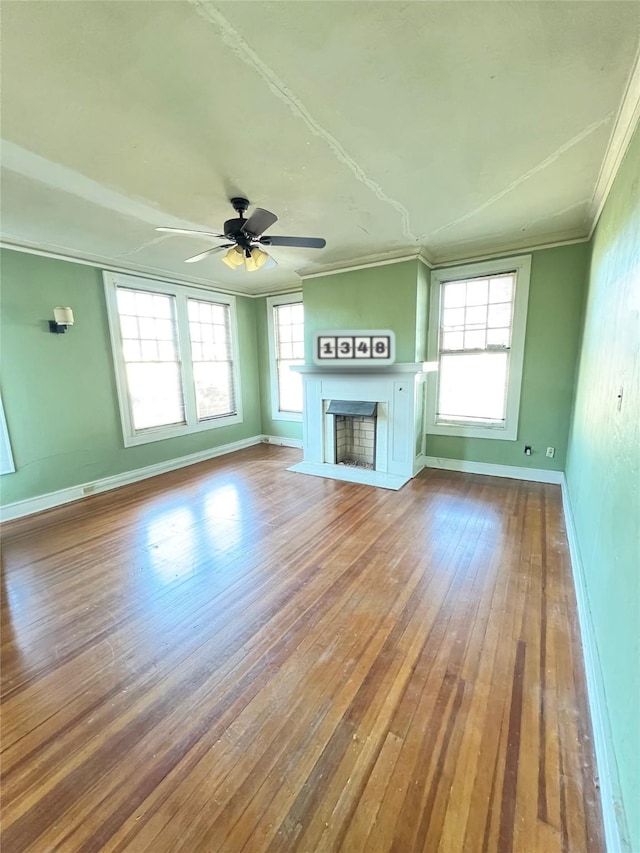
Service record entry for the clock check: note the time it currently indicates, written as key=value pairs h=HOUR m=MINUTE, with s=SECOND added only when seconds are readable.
h=13 m=48
